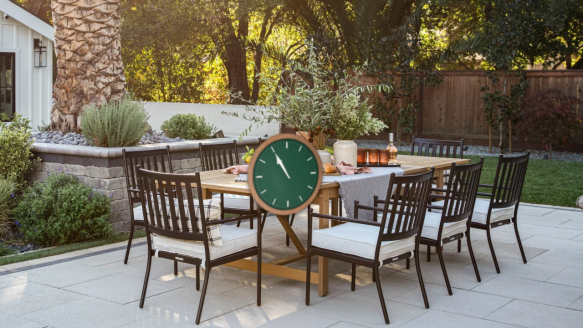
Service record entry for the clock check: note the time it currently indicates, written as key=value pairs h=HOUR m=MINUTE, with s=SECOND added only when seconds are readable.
h=10 m=55
